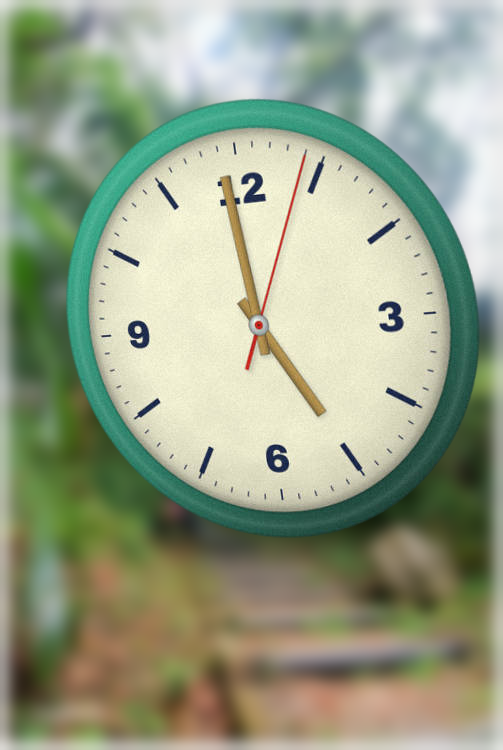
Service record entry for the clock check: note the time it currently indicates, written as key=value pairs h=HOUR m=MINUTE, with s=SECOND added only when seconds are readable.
h=4 m=59 s=4
